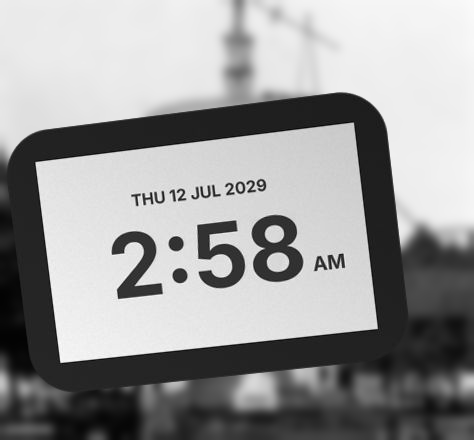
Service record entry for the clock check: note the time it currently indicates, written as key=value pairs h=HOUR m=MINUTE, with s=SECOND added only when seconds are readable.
h=2 m=58
